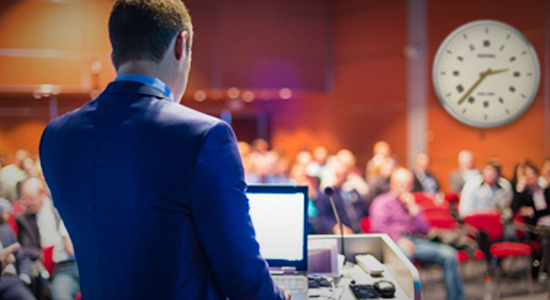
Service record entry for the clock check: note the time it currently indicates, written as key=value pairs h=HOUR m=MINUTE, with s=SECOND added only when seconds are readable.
h=2 m=37
